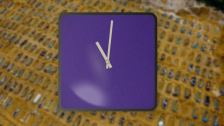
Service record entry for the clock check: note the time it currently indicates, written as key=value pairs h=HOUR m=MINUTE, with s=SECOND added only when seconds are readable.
h=11 m=1
